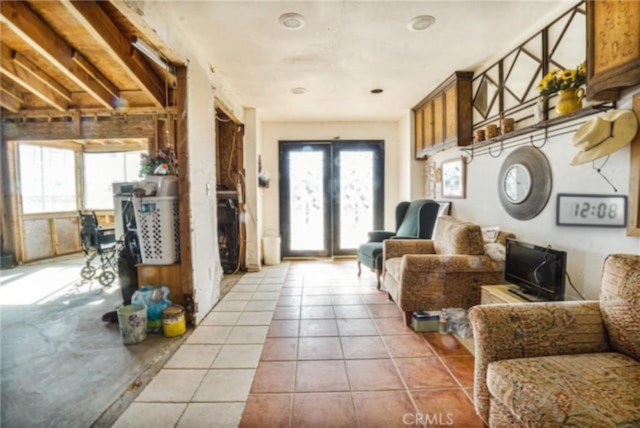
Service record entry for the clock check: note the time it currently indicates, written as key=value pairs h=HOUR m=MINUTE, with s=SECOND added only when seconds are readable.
h=12 m=8
